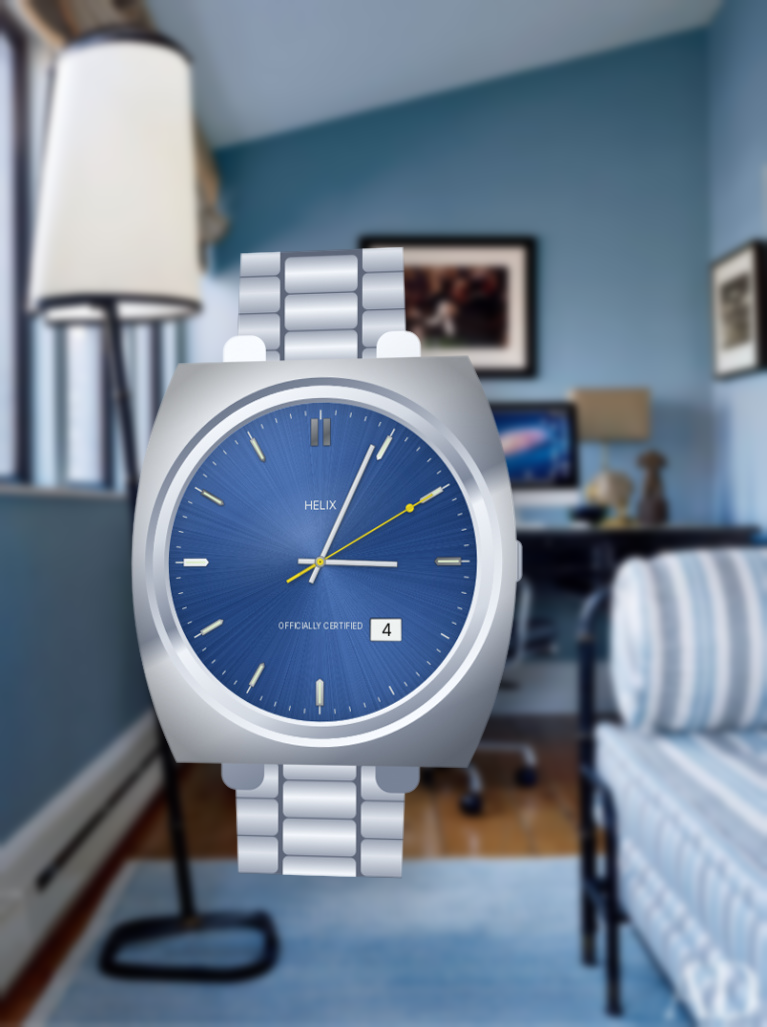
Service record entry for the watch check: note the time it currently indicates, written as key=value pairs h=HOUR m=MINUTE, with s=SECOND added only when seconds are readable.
h=3 m=4 s=10
